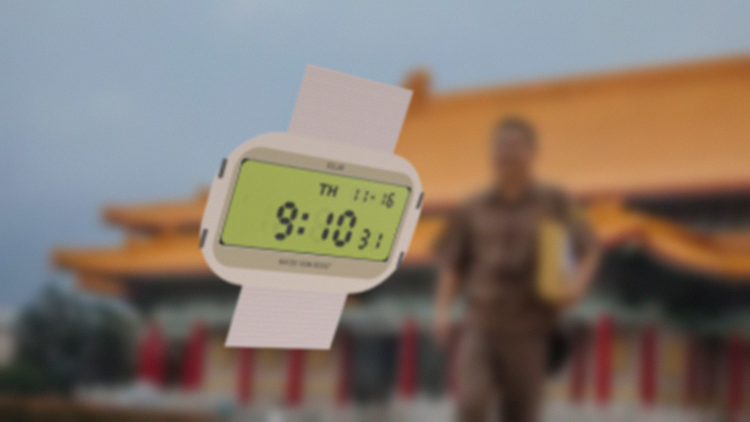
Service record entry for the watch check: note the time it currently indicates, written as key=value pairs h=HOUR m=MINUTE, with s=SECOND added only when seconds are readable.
h=9 m=10 s=31
